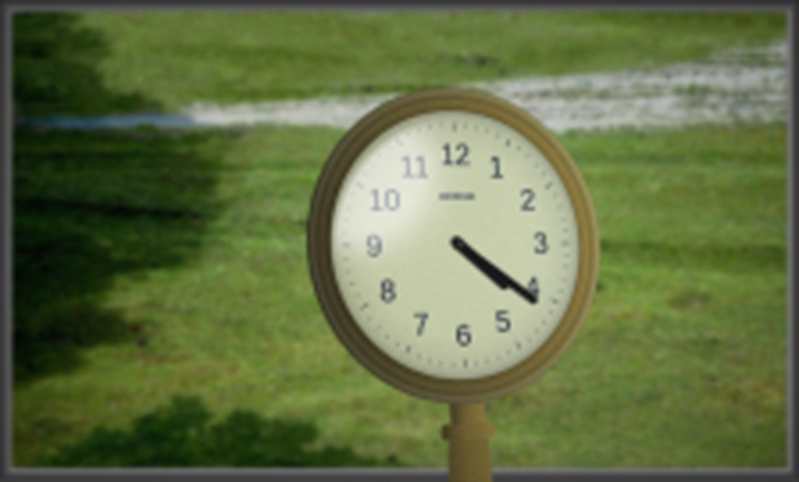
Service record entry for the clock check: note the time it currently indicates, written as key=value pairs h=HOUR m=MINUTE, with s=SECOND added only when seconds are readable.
h=4 m=21
